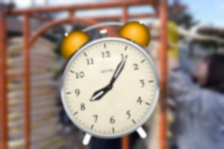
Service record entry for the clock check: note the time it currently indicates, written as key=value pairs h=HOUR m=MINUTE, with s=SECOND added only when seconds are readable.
h=8 m=6
